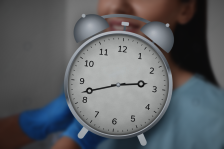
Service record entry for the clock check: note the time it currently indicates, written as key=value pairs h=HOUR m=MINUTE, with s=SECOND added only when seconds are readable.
h=2 m=42
